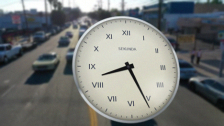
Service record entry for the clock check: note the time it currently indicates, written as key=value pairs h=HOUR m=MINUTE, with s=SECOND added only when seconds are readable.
h=8 m=26
